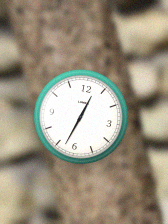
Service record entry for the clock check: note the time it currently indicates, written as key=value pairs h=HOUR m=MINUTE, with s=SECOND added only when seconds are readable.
h=12 m=33
